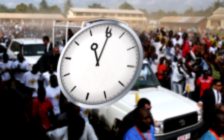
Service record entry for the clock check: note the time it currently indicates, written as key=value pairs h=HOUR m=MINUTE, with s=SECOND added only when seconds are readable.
h=11 m=1
